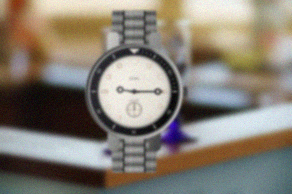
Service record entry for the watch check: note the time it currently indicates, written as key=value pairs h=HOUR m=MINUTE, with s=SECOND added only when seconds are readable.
h=9 m=15
